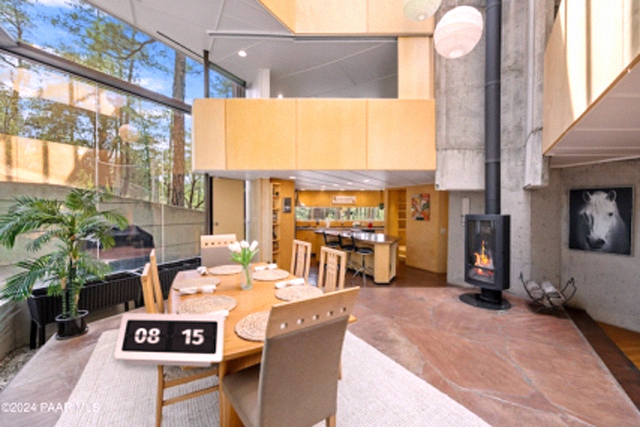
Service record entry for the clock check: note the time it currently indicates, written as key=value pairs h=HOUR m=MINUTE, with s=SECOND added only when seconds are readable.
h=8 m=15
